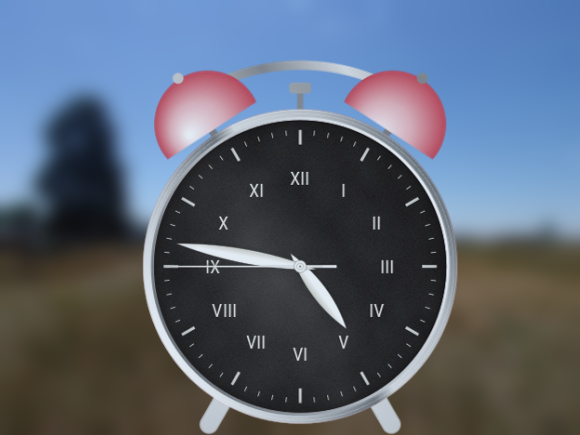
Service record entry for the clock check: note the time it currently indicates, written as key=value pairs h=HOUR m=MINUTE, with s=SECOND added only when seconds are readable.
h=4 m=46 s=45
